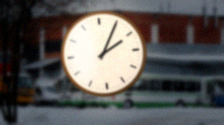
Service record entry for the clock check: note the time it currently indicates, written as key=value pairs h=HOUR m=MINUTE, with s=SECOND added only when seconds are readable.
h=2 m=5
